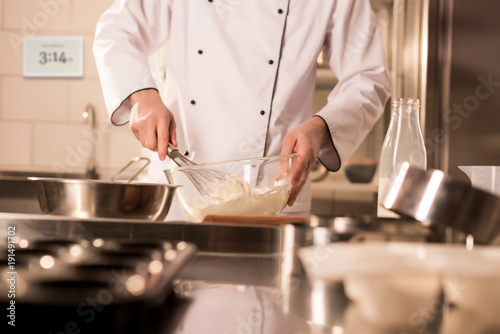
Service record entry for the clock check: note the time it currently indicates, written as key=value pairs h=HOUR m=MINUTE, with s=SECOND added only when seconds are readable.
h=3 m=14
